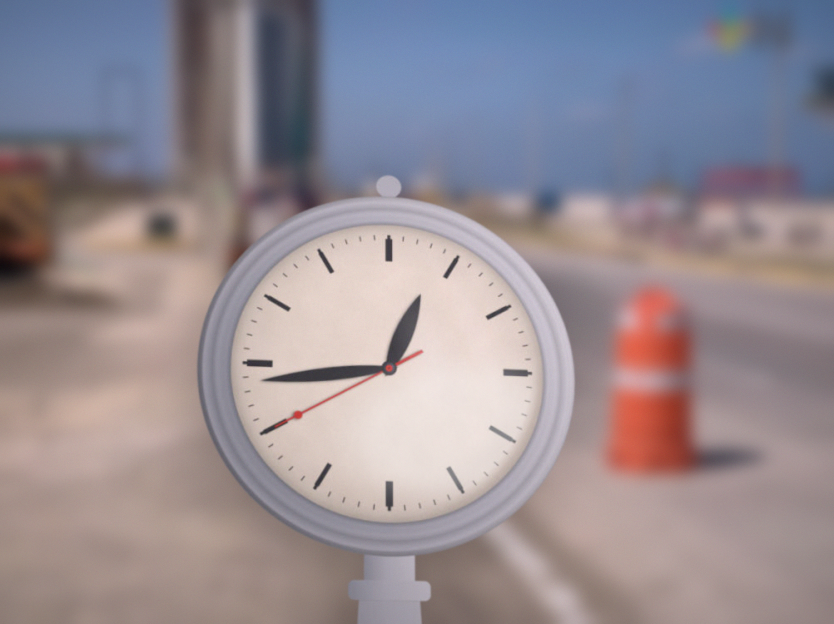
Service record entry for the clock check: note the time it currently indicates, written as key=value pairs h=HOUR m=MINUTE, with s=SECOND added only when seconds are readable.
h=12 m=43 s=40
